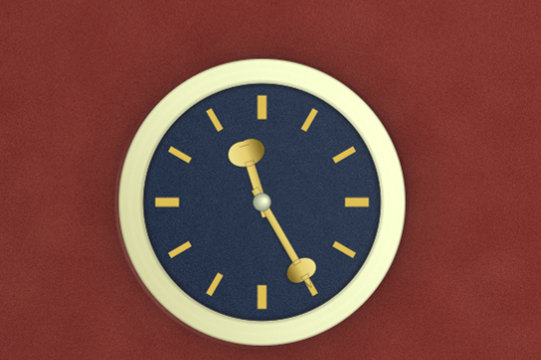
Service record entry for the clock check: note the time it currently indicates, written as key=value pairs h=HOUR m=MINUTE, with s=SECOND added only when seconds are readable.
h=11 m=25
